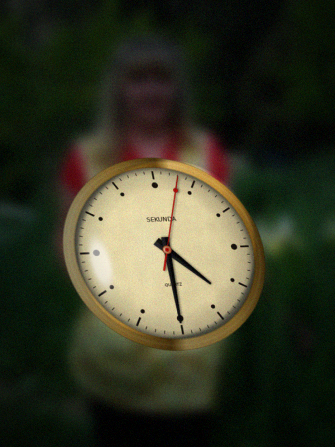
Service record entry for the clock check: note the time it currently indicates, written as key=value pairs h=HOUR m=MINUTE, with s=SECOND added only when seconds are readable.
h=4 m=30 s=3
